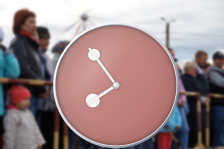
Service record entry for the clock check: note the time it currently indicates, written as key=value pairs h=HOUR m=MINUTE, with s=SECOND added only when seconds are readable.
h=7 m=54
